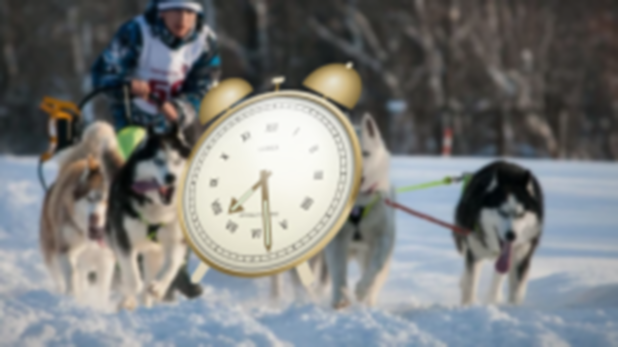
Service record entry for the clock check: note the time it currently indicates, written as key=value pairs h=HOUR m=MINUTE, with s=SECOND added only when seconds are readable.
h=7 m=28
